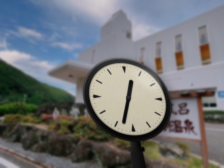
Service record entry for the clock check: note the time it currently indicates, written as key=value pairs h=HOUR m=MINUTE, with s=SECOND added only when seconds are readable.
h=12 m=33
